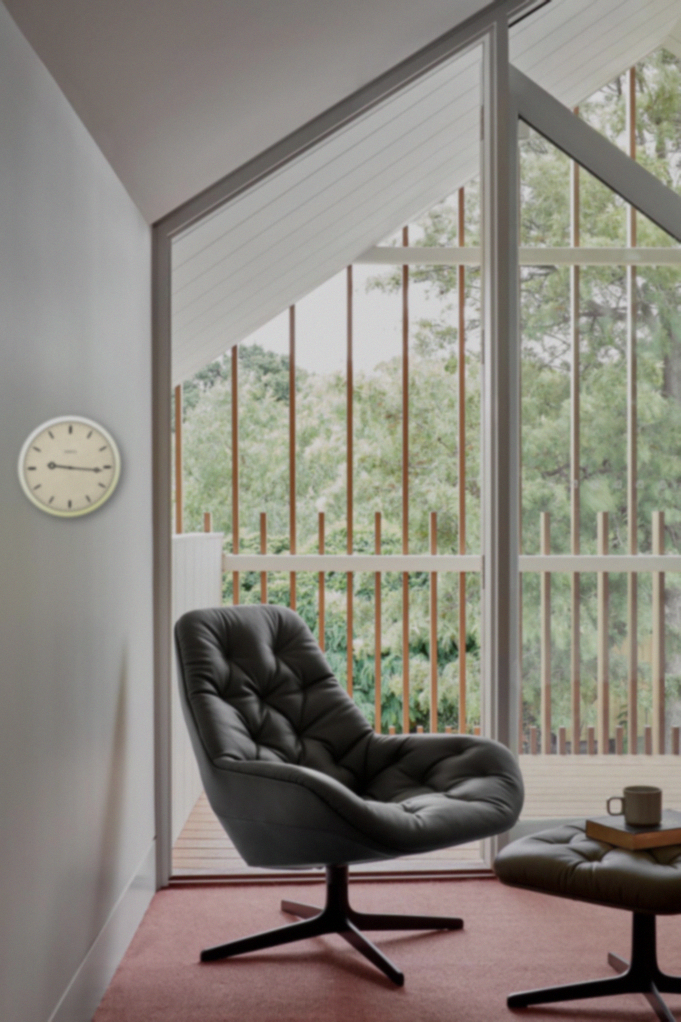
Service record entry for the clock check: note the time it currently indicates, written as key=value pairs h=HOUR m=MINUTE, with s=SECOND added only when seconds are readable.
h=9 m=16
